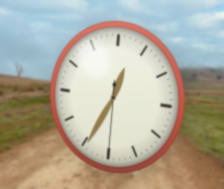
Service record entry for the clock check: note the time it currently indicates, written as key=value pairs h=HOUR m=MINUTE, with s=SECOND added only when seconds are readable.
h=12 m=34 s=30
